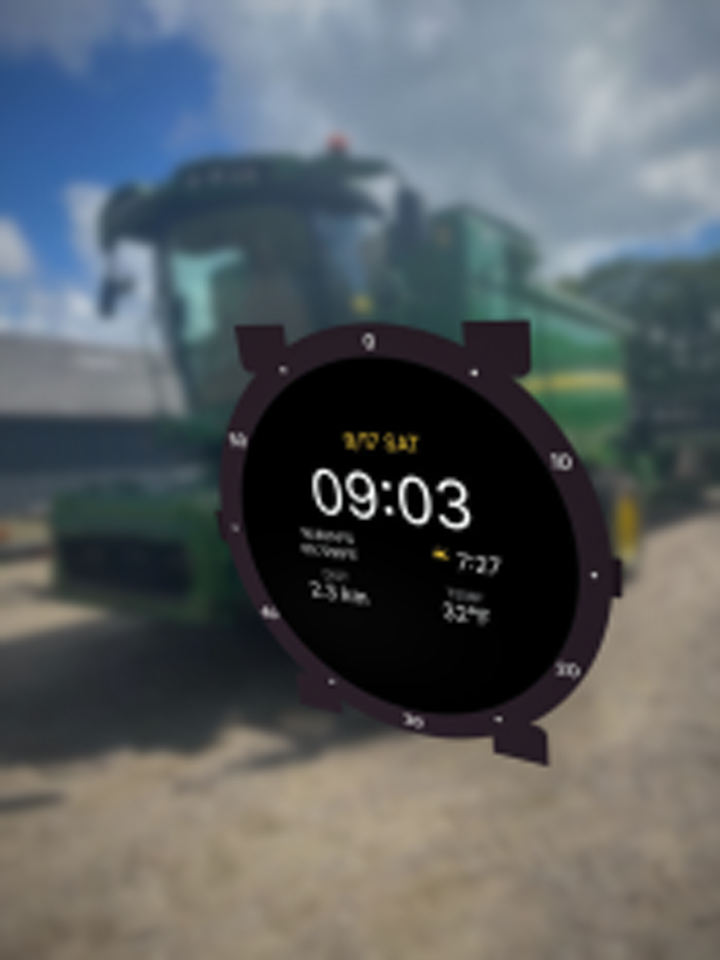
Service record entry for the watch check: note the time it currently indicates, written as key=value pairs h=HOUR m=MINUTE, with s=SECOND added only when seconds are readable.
h=9 m=3
